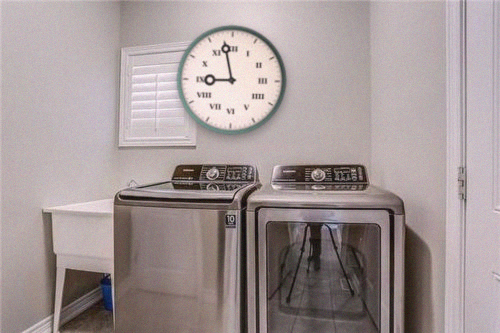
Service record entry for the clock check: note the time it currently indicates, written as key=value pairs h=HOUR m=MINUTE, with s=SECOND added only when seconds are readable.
h=8 m=58
